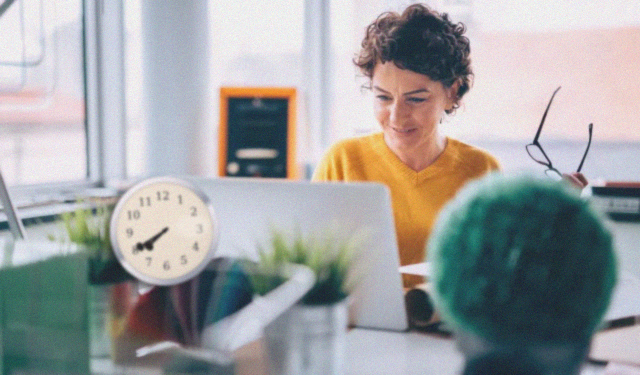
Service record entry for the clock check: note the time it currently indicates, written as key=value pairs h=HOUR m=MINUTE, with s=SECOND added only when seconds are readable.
h=7 m=40
